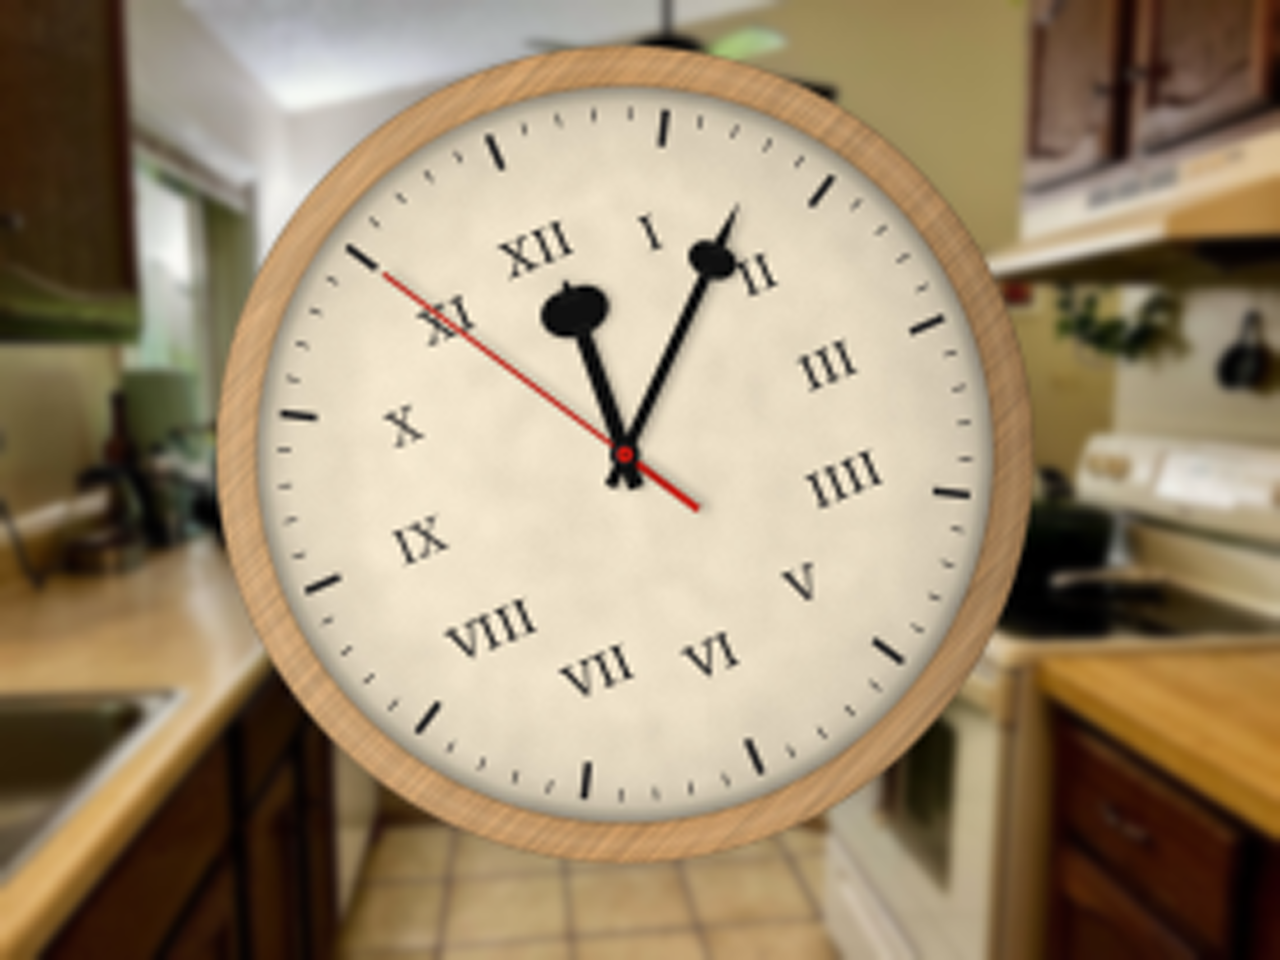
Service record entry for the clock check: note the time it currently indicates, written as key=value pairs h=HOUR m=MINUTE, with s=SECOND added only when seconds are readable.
h=12 m=7 s=55
